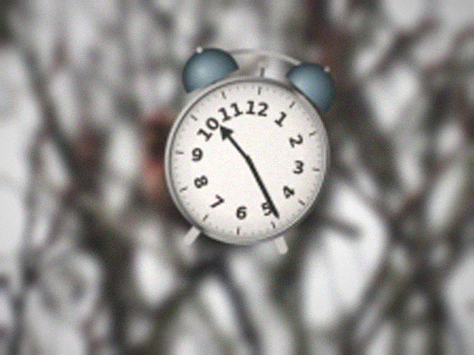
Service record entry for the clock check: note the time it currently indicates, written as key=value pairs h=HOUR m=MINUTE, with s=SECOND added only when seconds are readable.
h=10 m=24
